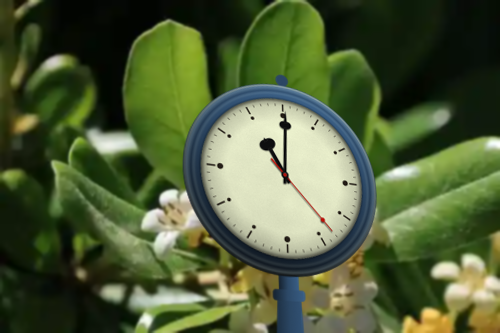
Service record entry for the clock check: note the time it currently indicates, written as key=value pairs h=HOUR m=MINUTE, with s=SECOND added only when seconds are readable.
h=11 m=0 s=23
